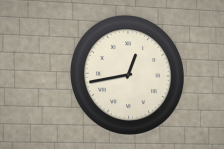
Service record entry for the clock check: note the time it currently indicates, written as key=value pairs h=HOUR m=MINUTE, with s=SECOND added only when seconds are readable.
h=12 m=43
